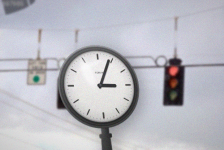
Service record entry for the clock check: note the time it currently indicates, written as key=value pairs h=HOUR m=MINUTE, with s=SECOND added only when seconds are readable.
h=3 m=4
